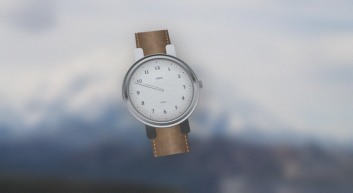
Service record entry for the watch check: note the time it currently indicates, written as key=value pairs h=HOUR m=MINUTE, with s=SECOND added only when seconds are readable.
h=9 m=49
